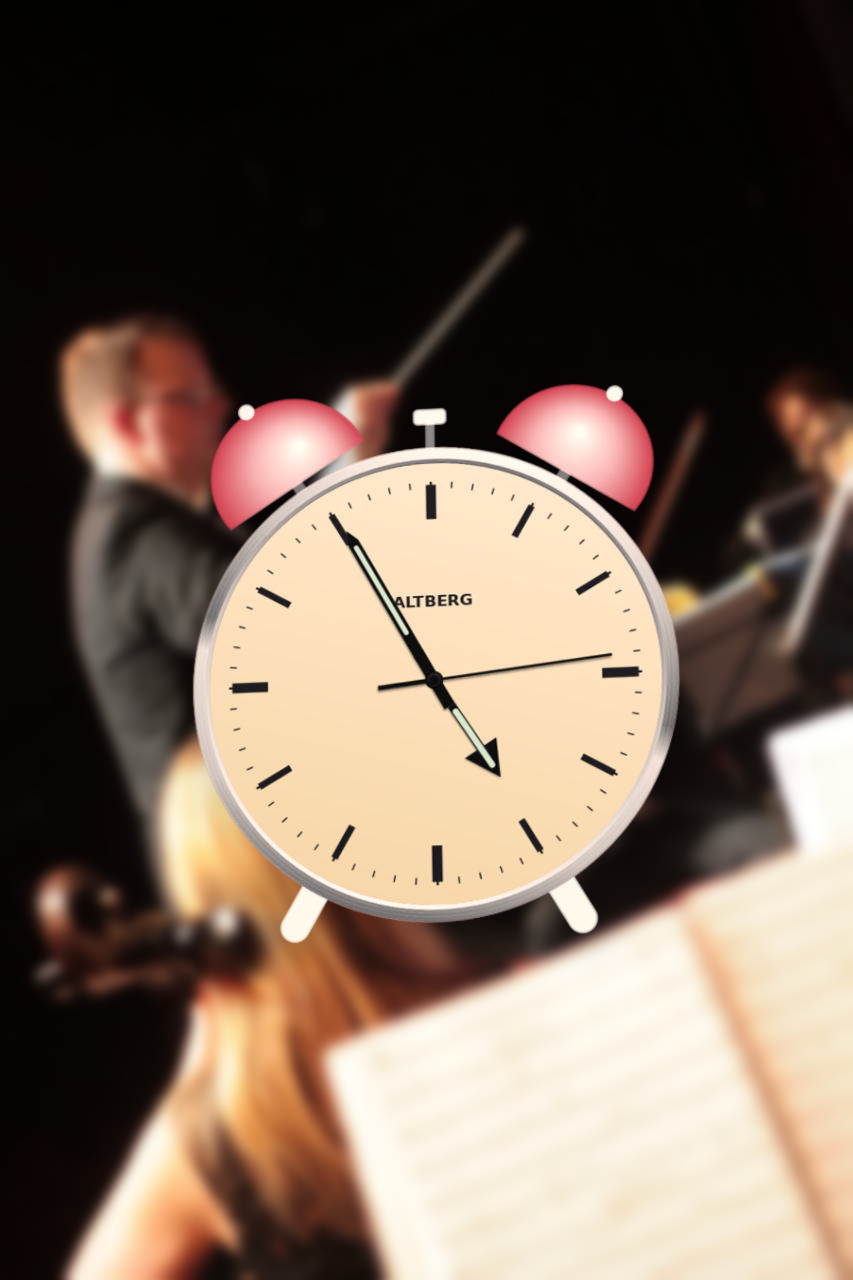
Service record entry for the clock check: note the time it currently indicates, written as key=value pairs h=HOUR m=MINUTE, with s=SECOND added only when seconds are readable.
h=4 m=55 s=14
